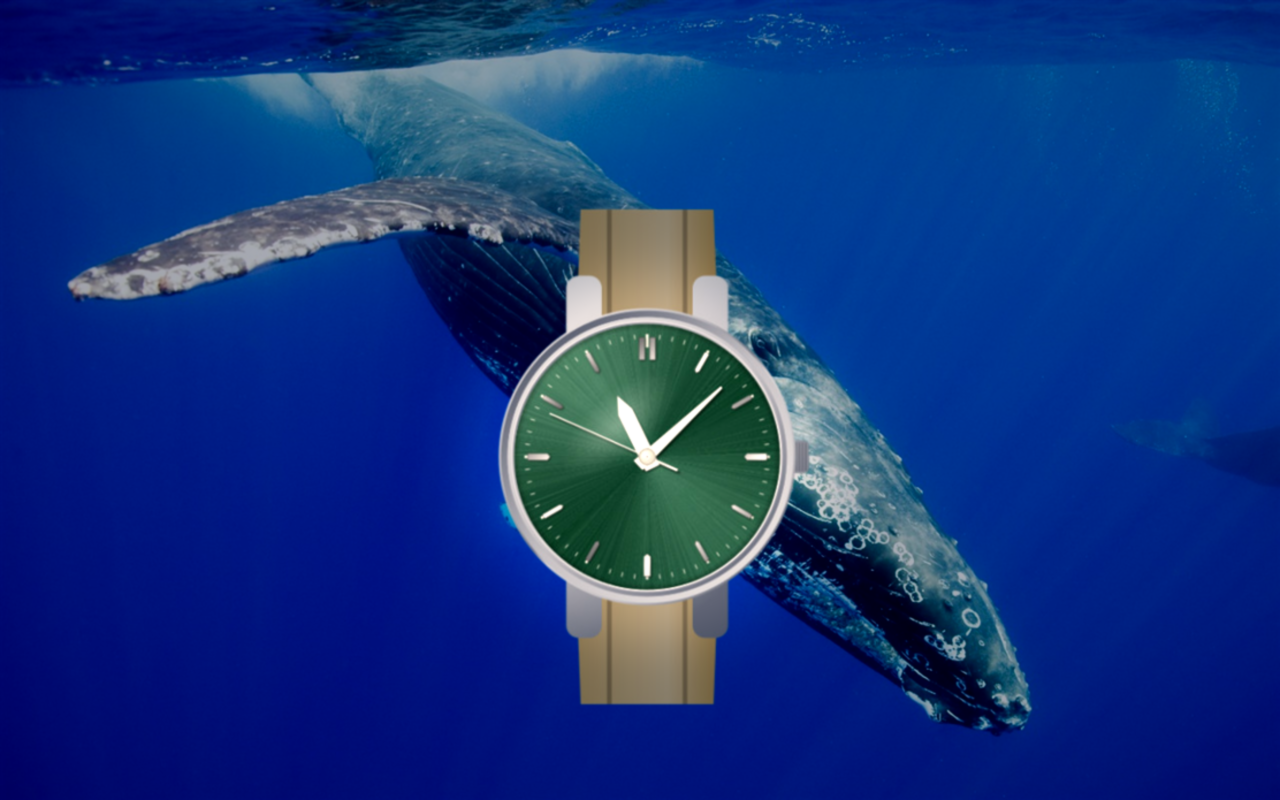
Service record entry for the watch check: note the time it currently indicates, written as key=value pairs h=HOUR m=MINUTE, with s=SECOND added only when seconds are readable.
h=11 m=7 s=49
